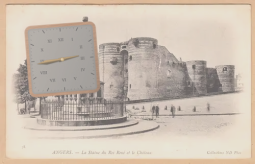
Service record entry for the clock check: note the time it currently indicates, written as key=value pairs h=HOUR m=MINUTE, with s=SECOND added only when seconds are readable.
h=2 m=44
